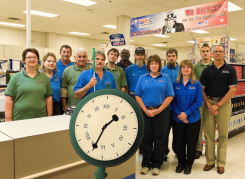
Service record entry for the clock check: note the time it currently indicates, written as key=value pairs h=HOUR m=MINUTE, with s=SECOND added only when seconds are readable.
h=1 m=34
